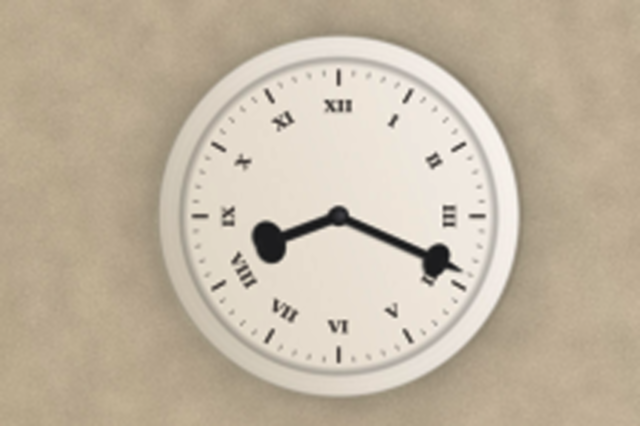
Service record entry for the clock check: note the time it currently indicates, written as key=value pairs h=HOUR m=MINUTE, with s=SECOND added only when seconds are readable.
h=8 m=19
